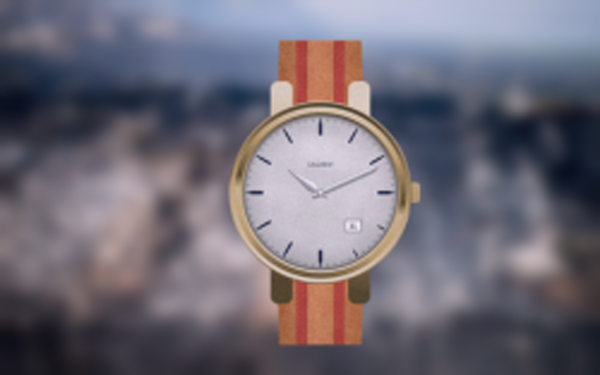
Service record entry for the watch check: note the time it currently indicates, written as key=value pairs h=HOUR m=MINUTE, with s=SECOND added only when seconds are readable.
h=10 m=11
